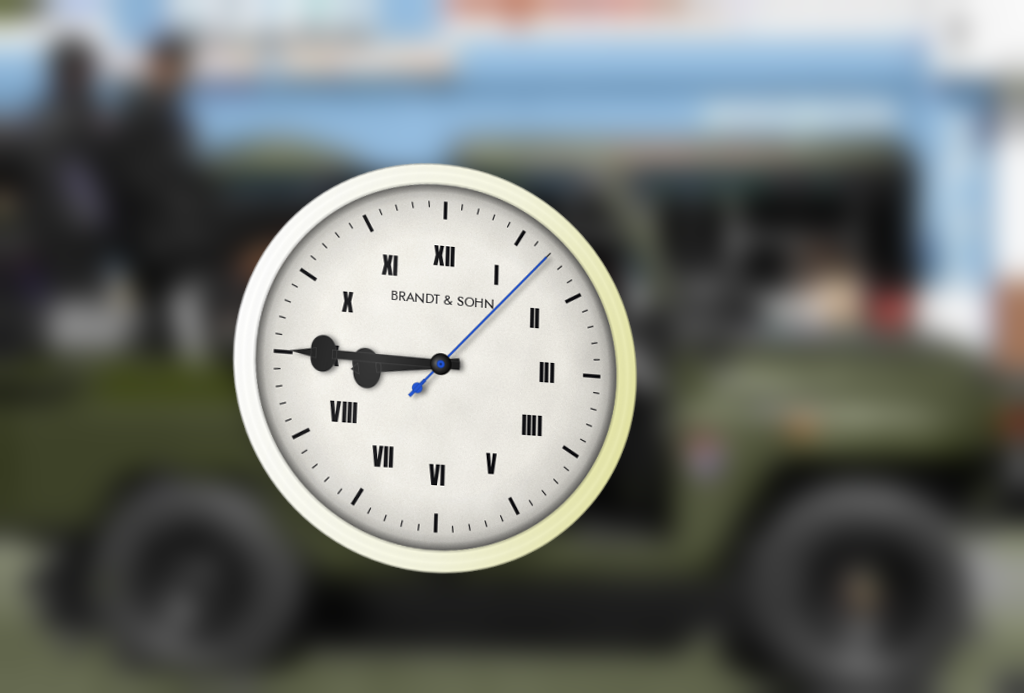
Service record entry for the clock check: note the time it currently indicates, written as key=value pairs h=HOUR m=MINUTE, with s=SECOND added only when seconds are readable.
h=8 m=45 s=7
